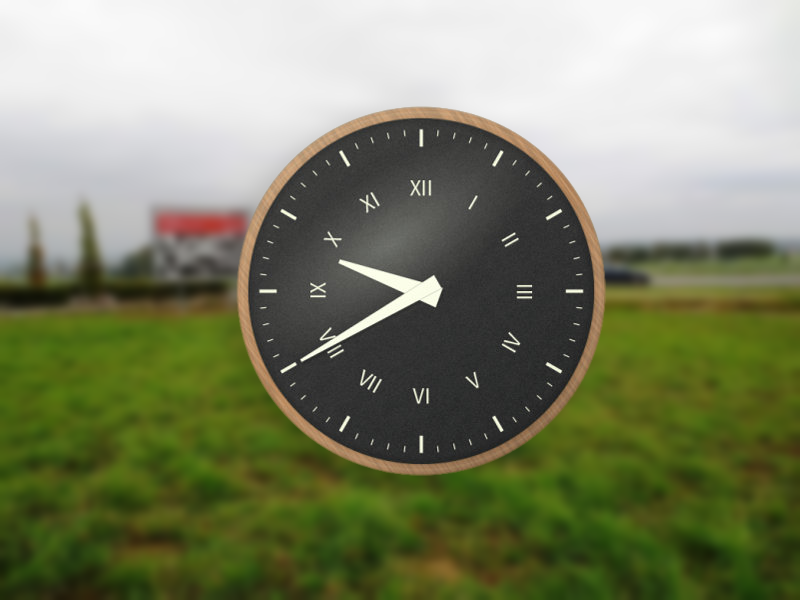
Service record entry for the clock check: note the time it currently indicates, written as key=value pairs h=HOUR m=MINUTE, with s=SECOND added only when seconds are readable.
h=9 m=40
